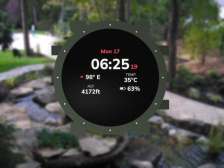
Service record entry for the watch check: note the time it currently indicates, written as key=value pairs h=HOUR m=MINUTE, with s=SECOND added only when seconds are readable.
h=6 m=25
